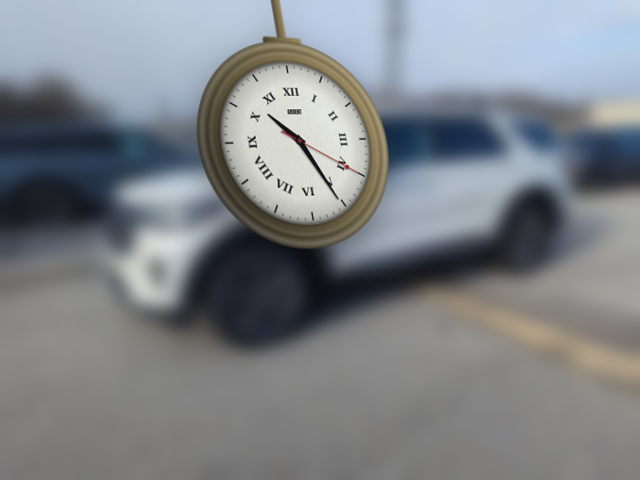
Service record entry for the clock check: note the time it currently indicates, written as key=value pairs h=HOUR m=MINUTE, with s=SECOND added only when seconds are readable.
h=10 m=25 s=20
